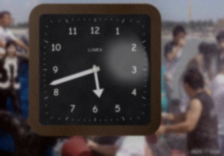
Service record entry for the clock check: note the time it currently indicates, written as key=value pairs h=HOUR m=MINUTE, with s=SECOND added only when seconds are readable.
h=5 m=42
